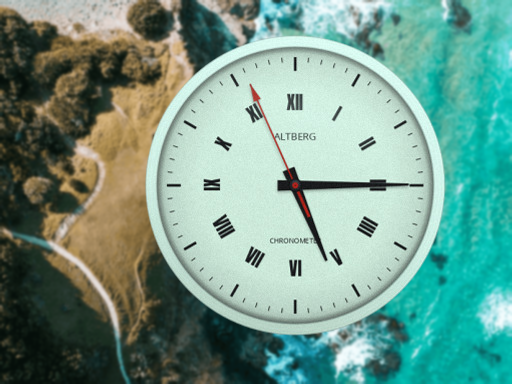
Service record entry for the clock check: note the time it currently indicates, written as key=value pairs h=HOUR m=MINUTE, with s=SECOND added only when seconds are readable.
h=5 m=14 s=56
